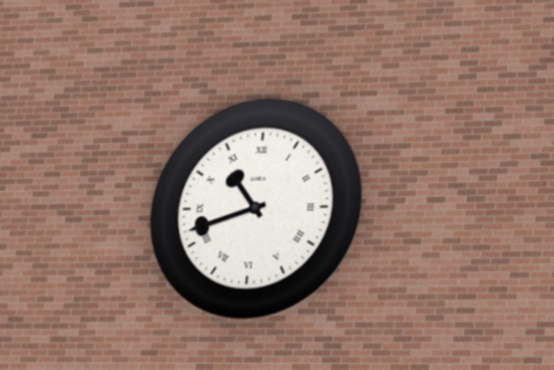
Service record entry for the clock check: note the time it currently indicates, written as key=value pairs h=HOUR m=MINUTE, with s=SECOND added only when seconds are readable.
h=10 m=42
